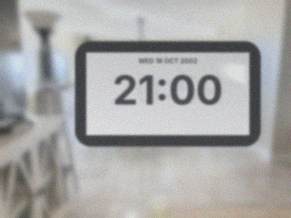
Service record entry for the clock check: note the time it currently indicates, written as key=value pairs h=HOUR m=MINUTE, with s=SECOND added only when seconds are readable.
h=21 m=0
